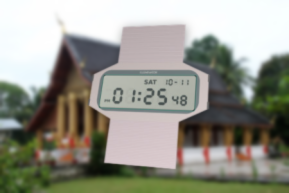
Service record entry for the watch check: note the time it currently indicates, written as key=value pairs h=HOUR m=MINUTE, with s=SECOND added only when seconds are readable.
h=1 m=25 s=48
